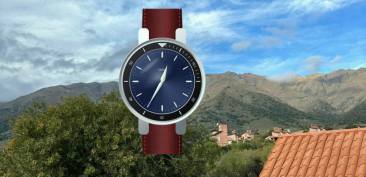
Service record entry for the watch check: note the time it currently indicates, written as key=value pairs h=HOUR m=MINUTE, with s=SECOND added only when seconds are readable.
h=12 m=35
